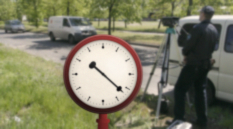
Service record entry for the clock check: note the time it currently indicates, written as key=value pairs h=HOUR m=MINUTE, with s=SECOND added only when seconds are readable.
h=10 m=22
